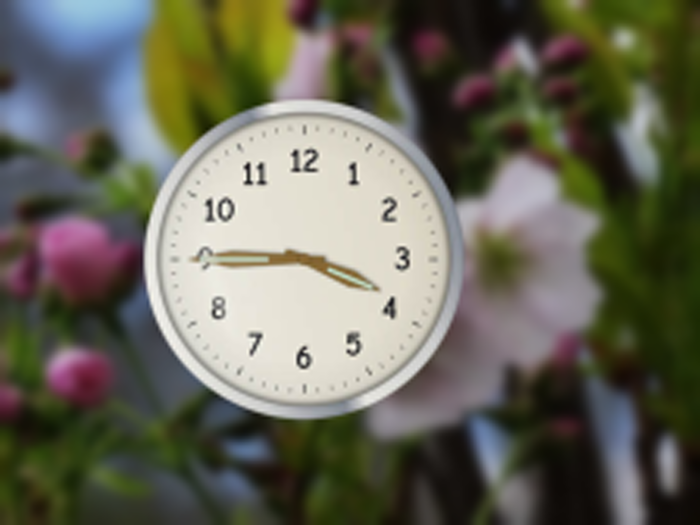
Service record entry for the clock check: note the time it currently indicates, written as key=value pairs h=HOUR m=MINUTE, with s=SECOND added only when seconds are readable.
h=3 m=45
